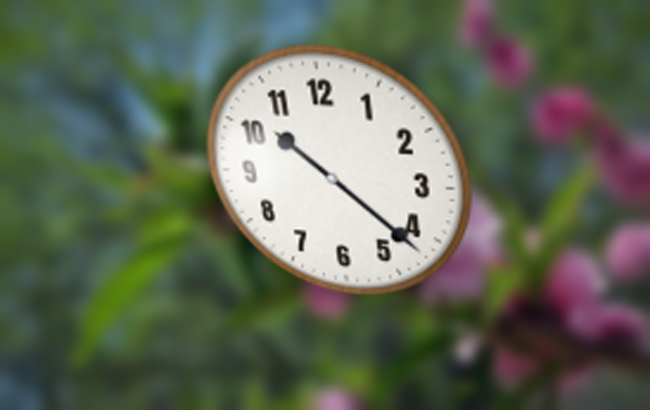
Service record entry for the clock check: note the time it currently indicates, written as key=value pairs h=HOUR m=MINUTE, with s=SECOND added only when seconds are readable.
h=10 m=22
